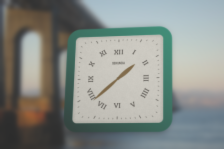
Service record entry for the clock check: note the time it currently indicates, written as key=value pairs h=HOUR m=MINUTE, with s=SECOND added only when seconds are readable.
h=1 m=38
